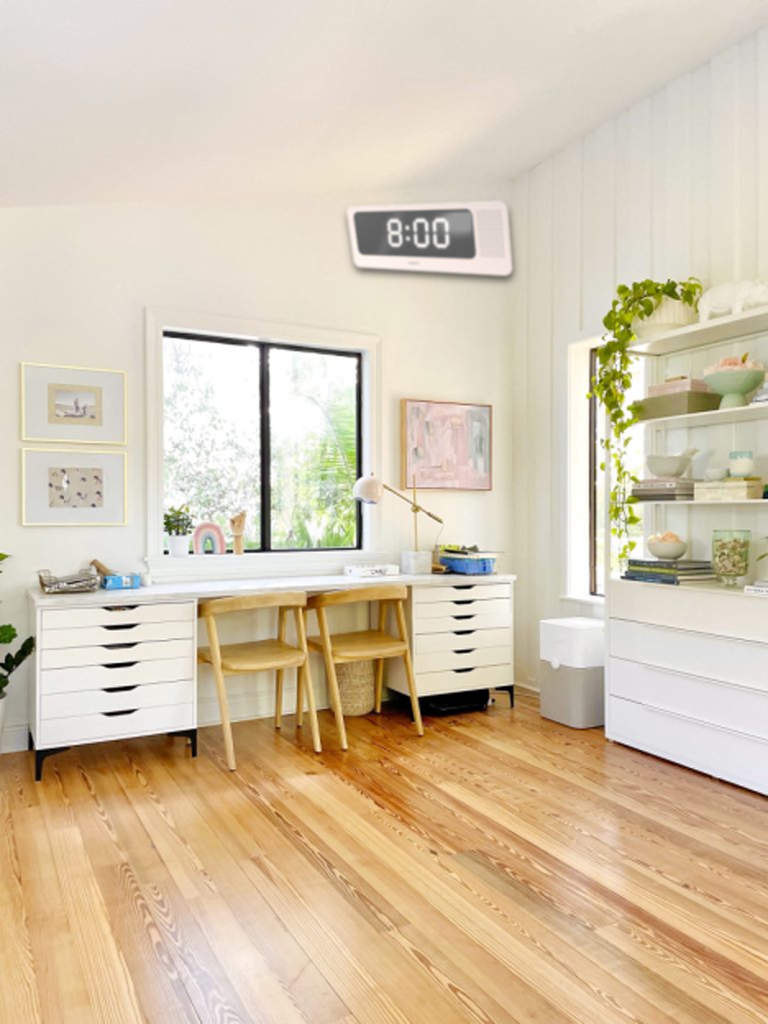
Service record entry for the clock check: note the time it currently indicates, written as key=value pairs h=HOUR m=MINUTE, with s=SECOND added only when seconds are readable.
h=8 m=0
